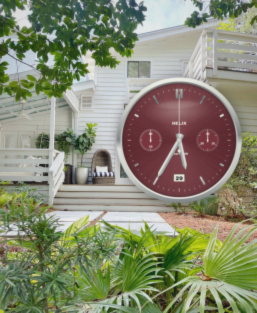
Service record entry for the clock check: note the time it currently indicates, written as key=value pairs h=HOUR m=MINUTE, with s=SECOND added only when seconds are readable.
h=5 m=35
